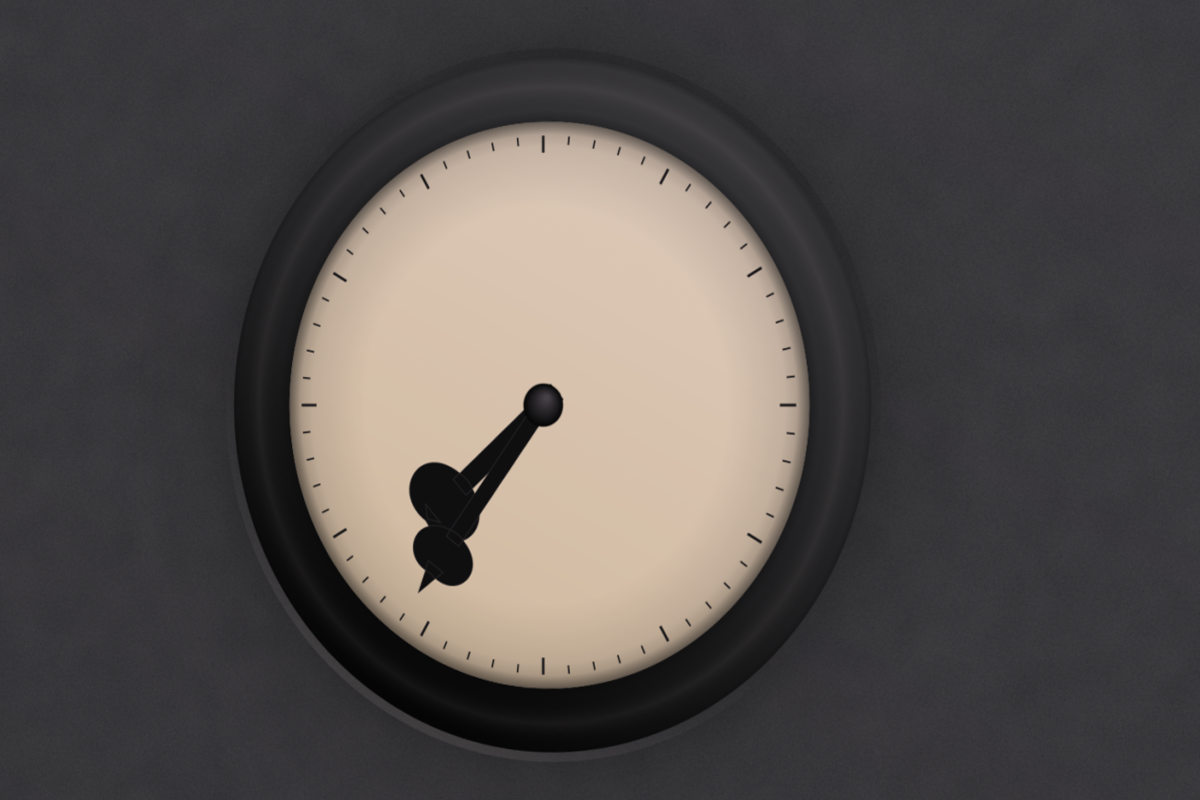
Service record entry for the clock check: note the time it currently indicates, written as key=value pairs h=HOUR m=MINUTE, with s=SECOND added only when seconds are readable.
h=7 m=36
